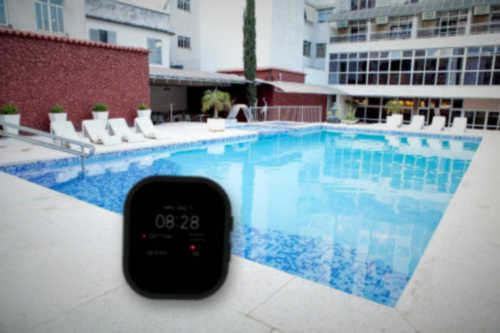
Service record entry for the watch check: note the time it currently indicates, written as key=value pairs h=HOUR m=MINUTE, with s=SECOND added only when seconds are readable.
h=8 m=28
